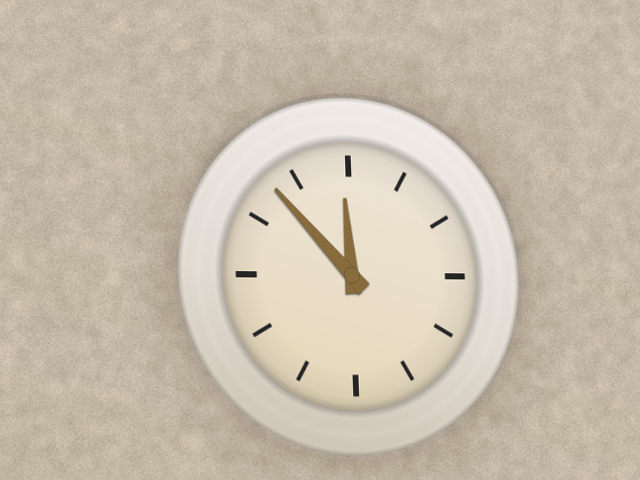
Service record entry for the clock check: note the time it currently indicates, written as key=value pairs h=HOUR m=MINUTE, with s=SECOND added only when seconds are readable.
h=11 m=53
